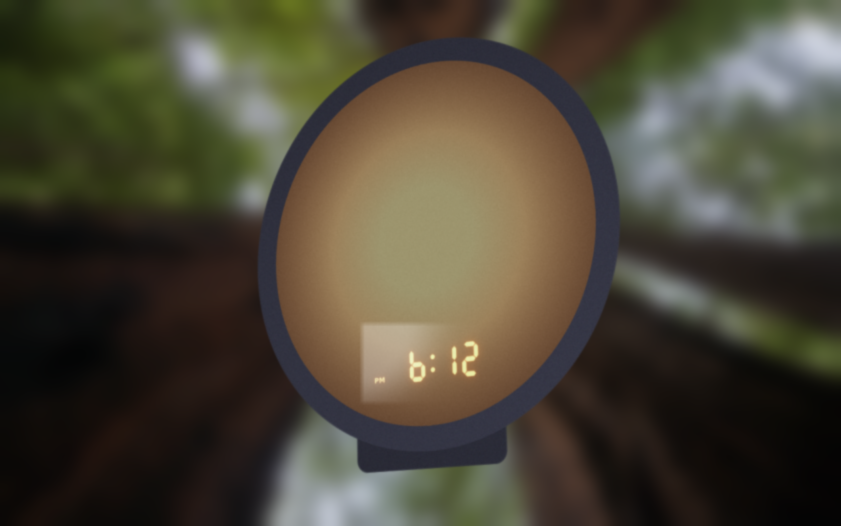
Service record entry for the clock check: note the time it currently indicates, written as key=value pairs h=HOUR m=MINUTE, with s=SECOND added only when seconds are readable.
h=6 m=12
